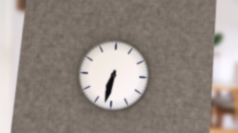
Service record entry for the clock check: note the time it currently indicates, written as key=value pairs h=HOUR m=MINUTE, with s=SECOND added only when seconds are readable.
h=6 m=32
